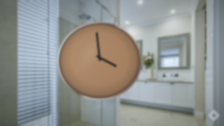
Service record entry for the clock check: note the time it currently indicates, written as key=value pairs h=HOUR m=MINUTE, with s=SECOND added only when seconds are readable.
h=3 m=59
